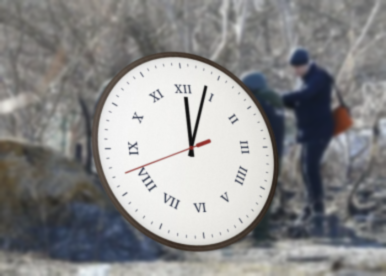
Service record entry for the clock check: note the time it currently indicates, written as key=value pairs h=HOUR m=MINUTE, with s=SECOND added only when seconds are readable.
h=12 m=3 s=42
